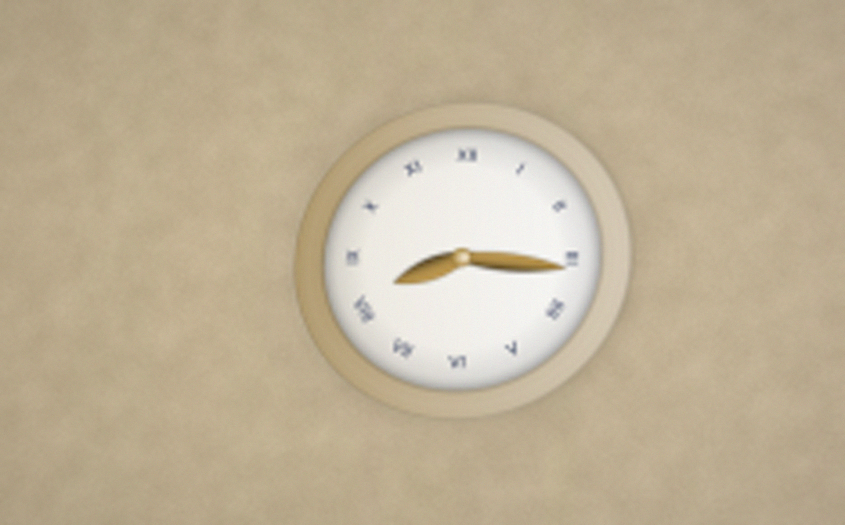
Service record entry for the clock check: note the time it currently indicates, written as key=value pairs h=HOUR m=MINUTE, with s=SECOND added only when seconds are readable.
h=8 m=16
